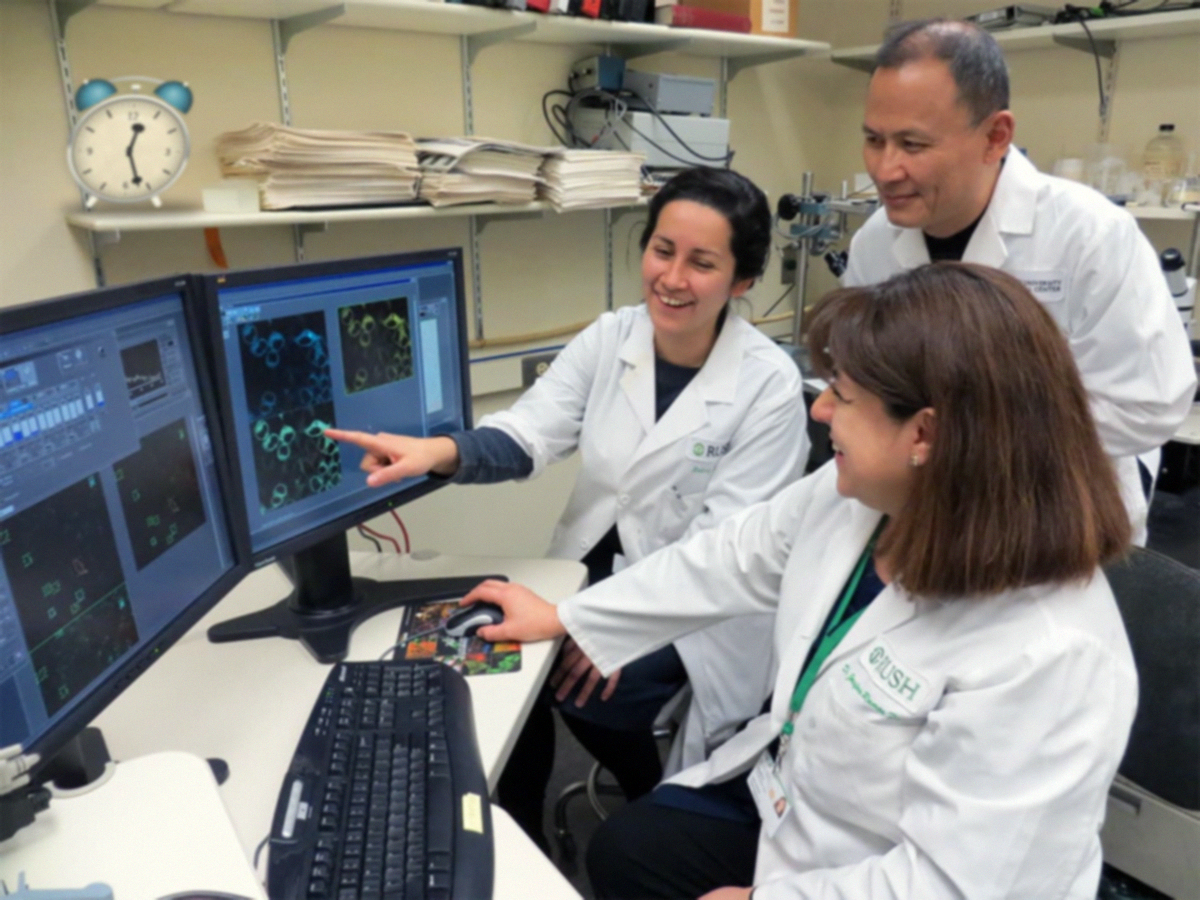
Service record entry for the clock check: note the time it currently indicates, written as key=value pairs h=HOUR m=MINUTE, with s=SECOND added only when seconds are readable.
h=12 m=27
